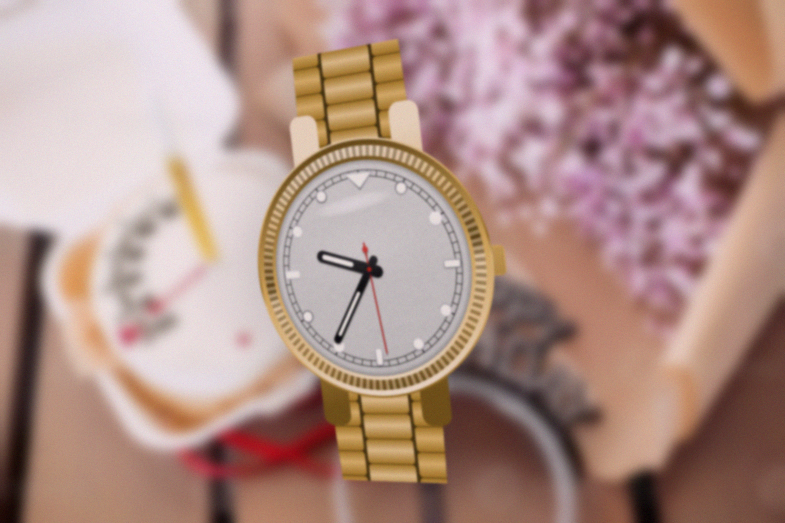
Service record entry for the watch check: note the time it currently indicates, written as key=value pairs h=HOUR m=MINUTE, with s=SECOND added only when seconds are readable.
h=9 m=35 s=29
